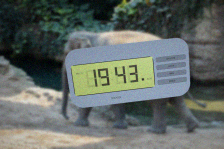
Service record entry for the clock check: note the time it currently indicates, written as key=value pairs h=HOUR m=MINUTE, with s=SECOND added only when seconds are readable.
h=19 m=43
